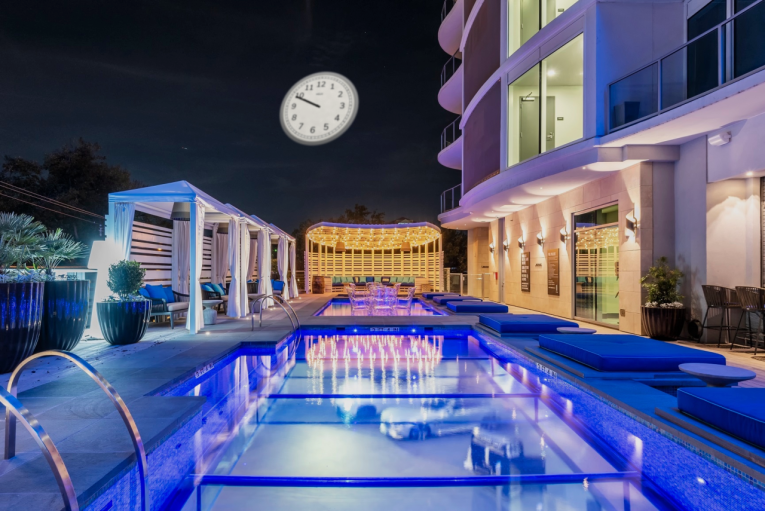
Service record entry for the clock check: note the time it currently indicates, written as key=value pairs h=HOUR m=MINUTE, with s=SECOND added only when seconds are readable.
h=9 m=49
